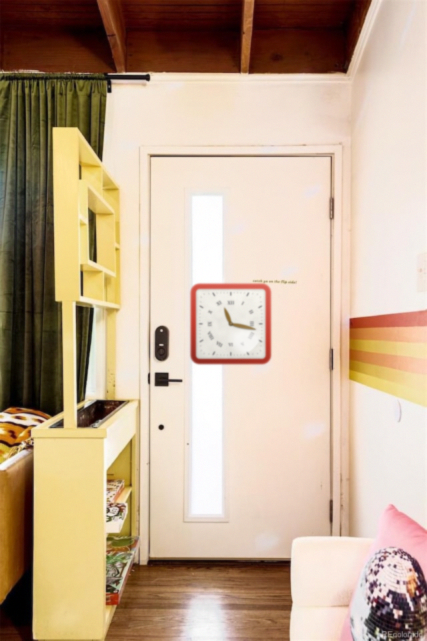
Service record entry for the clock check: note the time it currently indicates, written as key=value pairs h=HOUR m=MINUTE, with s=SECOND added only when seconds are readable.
h=11 m=17
